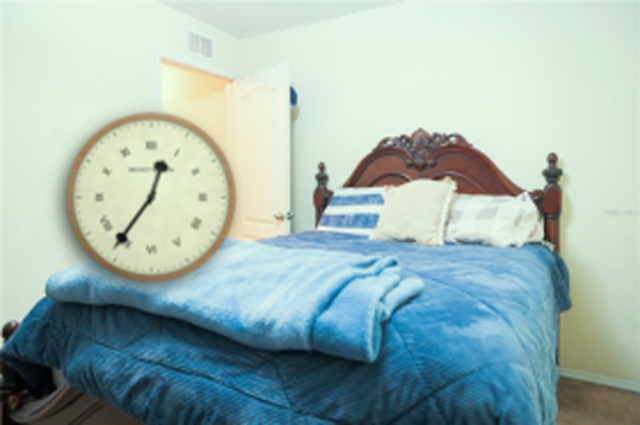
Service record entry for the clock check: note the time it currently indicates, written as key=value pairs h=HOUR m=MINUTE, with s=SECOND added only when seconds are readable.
h=12 m=36
